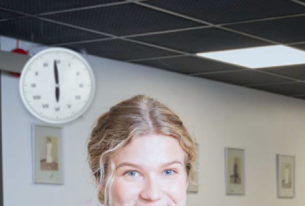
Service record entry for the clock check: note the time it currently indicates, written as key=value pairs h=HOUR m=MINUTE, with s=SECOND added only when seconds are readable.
h=5 m=59
